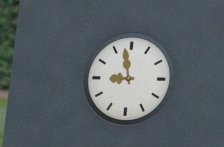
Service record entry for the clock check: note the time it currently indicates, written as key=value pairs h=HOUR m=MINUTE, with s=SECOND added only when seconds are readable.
h=8 m=58
